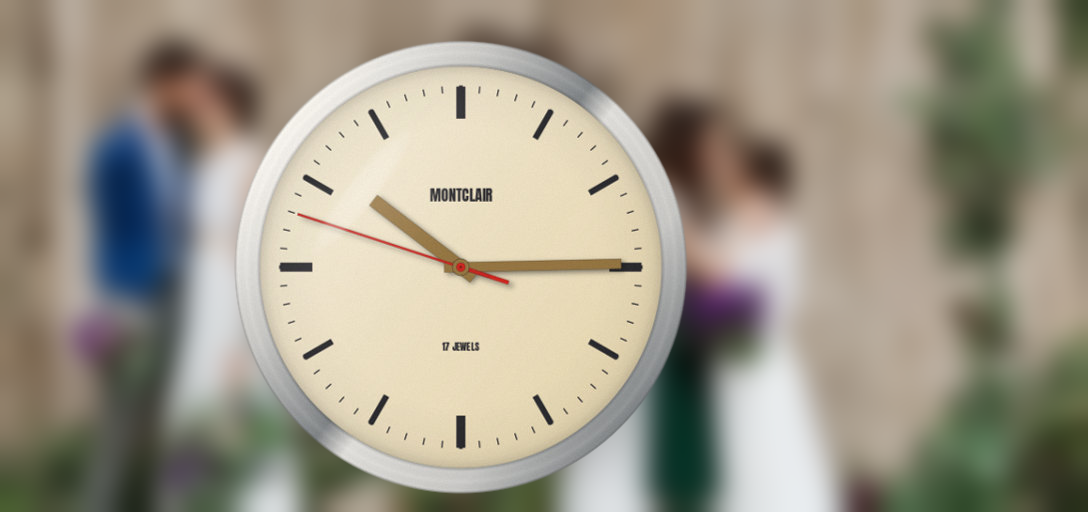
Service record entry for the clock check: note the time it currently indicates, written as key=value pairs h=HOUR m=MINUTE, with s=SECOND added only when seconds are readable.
h=10 m=14 s=48
